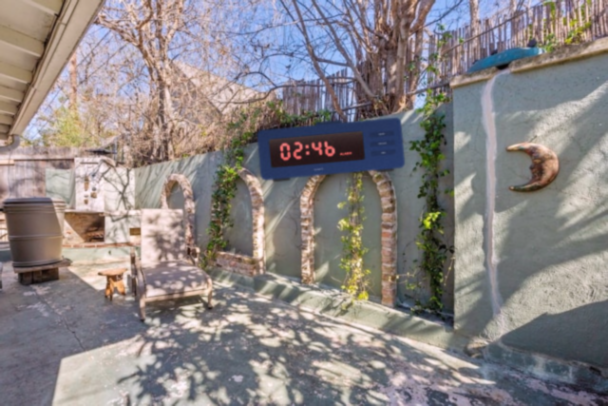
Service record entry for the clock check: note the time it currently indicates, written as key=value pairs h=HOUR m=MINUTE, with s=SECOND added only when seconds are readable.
h=2 m=46
